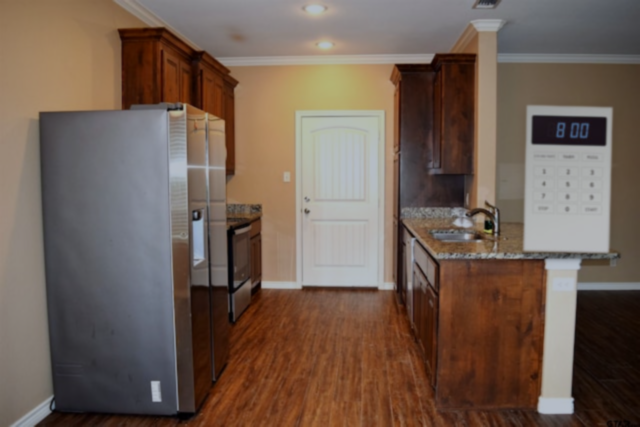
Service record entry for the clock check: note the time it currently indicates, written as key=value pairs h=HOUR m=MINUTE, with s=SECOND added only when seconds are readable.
h=8 m=0
